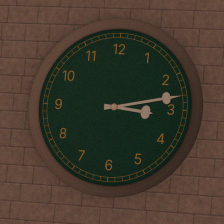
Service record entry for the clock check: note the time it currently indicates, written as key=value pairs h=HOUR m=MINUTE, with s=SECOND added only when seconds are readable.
h=3 m=13
